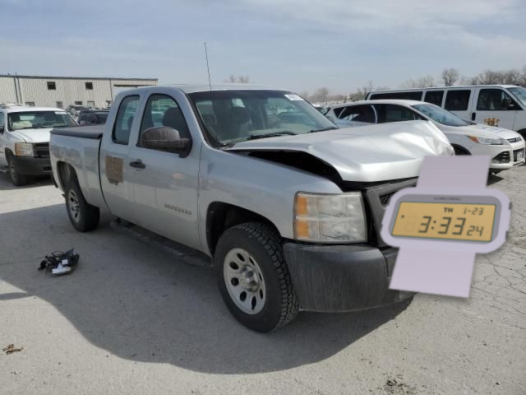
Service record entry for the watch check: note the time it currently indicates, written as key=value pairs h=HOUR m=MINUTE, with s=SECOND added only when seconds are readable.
h=3 m=33
